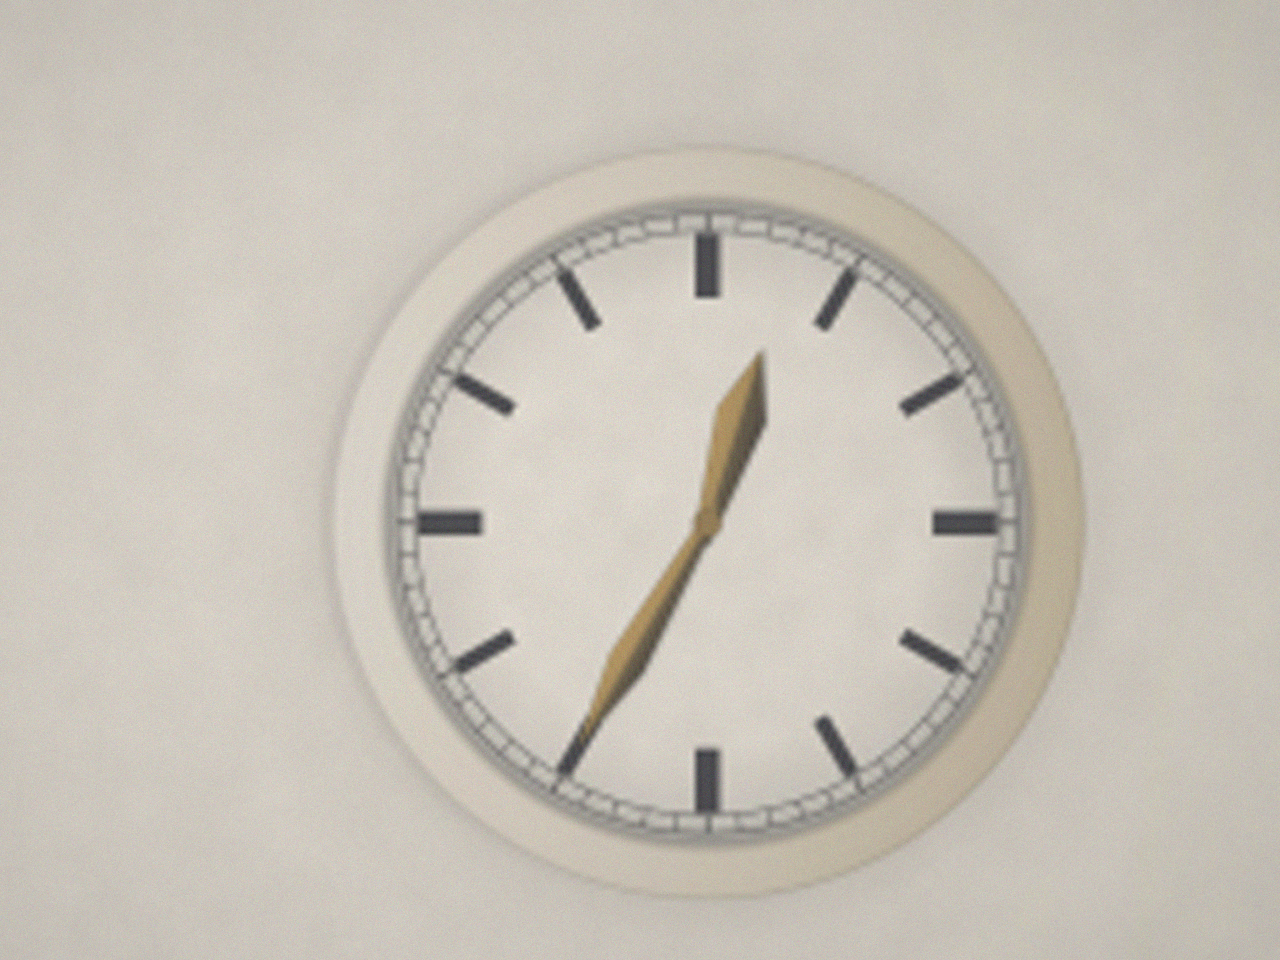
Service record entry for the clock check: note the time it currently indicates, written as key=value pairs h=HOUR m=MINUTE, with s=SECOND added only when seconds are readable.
h=12 m=35
